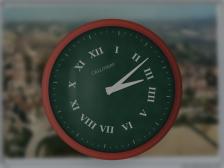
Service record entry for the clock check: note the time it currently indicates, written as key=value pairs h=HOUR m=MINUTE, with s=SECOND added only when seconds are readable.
h=3 m=12
